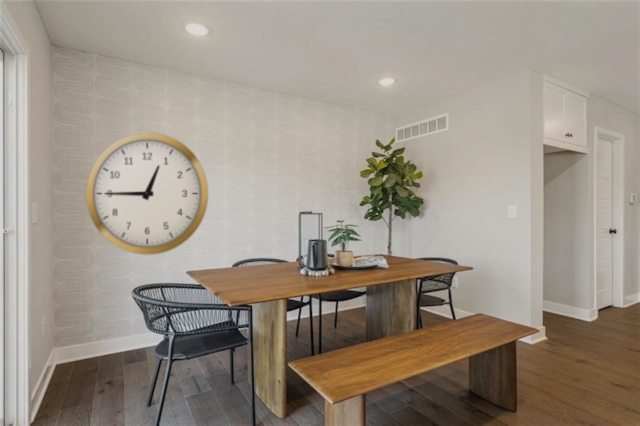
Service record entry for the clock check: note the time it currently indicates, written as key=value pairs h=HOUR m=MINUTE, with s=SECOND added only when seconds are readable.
h=12 m=45
